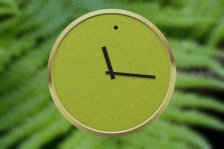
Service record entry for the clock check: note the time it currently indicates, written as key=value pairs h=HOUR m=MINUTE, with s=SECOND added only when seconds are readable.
h=11 m=15
